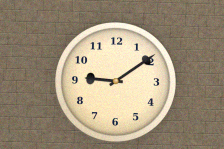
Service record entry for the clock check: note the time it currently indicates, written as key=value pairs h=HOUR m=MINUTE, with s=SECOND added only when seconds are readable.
h=9 m=9
